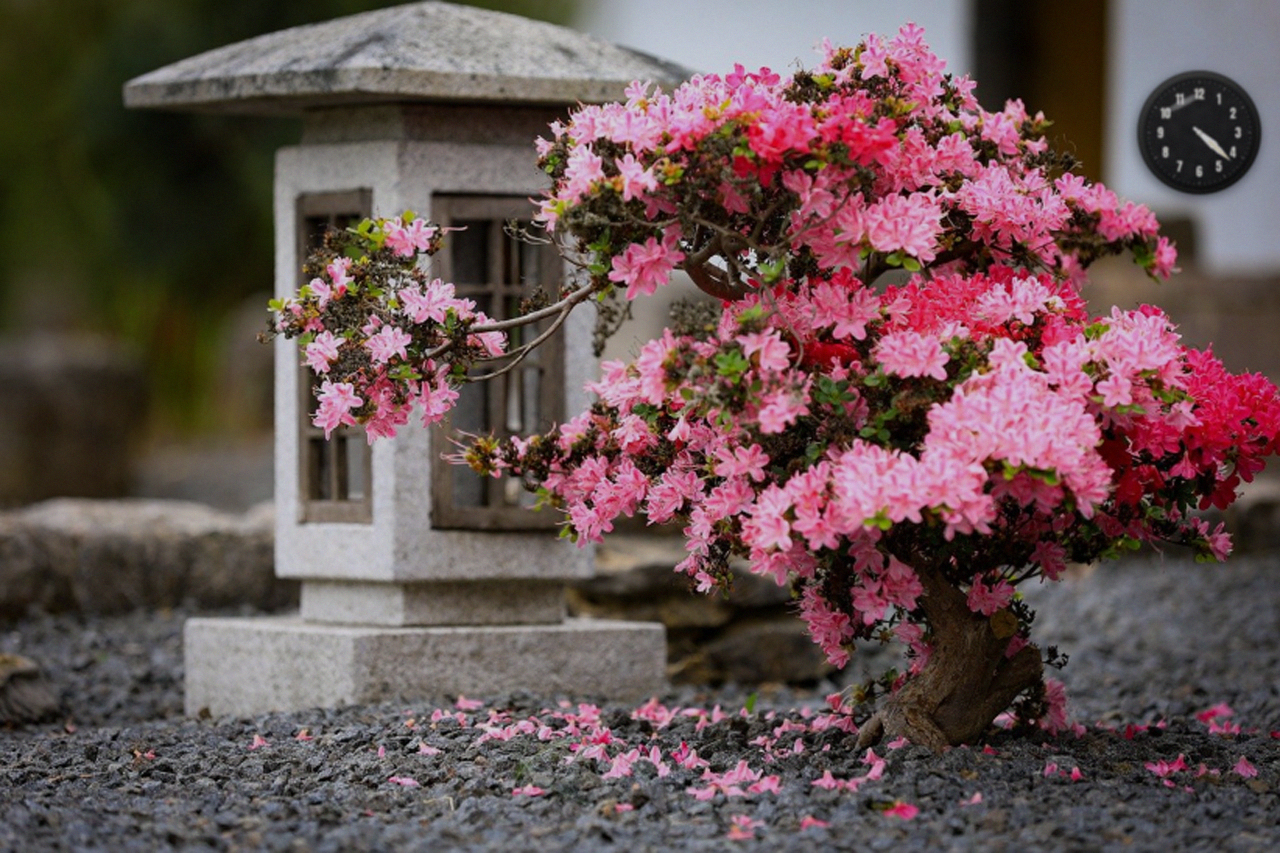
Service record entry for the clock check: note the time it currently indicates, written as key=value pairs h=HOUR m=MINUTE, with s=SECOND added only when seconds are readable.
h=4 m=22
